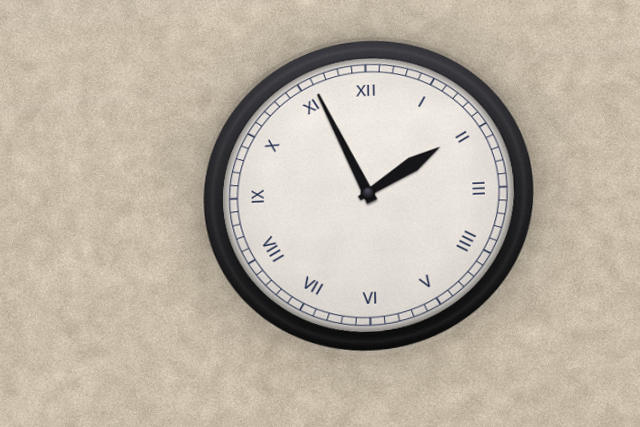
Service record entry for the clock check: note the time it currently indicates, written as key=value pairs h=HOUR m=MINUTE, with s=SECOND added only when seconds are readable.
h=1 m=56
